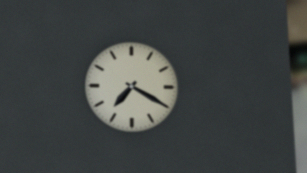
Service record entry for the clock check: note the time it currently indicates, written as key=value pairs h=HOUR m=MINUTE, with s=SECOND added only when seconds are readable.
h=7 m=20
